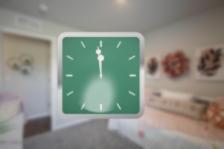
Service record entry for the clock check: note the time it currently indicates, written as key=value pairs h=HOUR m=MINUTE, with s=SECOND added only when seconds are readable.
h=11 m=59
